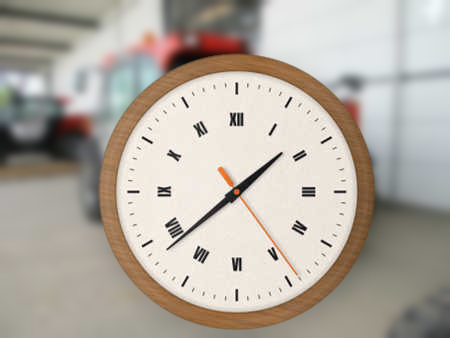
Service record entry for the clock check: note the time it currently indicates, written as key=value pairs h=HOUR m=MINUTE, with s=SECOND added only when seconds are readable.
h=1 m=38 s=24
